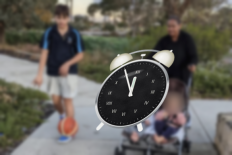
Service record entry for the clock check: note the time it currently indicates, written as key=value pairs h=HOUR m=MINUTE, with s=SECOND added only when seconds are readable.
h=11 m=55
